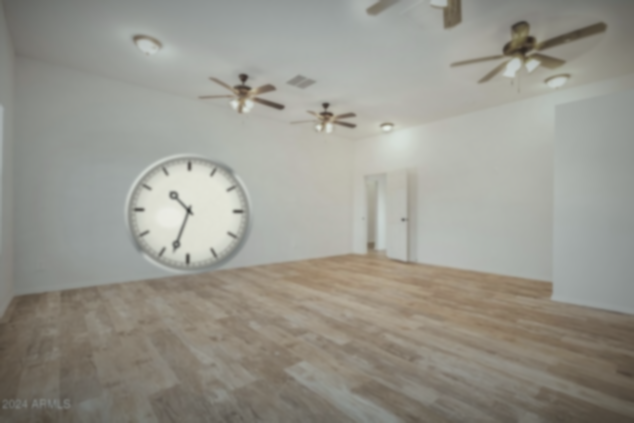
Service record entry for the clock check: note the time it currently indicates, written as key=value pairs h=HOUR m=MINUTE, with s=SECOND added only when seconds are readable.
h=10 m=33
